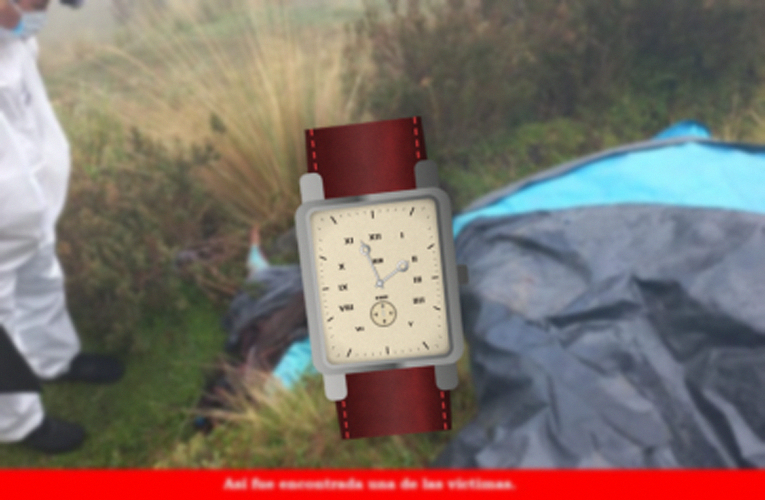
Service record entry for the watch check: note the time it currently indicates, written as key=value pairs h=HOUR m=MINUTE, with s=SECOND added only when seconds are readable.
h=1 m=57
